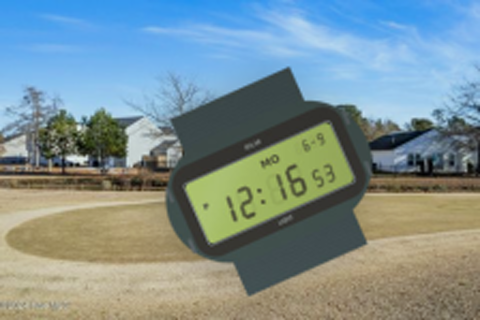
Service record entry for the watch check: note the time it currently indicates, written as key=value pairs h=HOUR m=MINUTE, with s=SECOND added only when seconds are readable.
h=12 m=16 s=53
